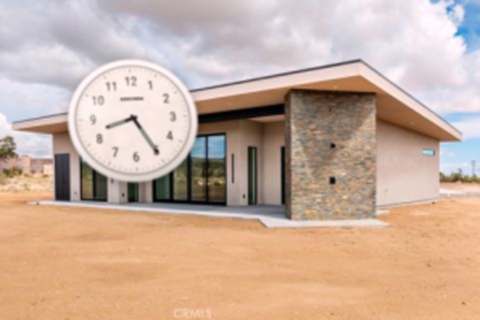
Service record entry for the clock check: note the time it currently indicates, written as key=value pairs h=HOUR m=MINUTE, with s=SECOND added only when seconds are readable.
h=8 m=25
